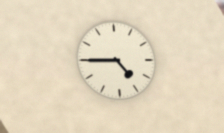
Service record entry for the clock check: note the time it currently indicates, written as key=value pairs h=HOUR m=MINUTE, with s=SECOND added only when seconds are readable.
h=4 m=45
